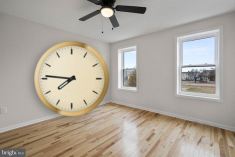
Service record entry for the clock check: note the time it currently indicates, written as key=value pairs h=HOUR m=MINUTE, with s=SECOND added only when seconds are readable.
h=7 m=46
